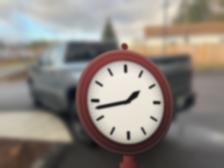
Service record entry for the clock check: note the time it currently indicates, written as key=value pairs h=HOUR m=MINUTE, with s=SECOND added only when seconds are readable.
h=1 m=43
